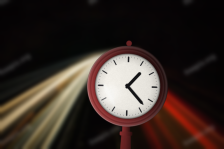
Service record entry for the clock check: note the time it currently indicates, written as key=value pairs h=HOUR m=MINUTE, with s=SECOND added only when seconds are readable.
h=1 m=23
